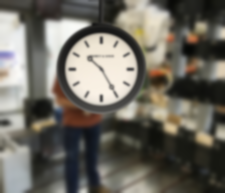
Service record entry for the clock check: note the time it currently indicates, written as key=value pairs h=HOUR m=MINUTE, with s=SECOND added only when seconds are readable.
h=10 m=25
